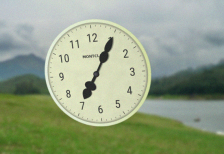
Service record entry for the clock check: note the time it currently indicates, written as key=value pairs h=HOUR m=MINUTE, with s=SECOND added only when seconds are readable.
h=7 m=5
